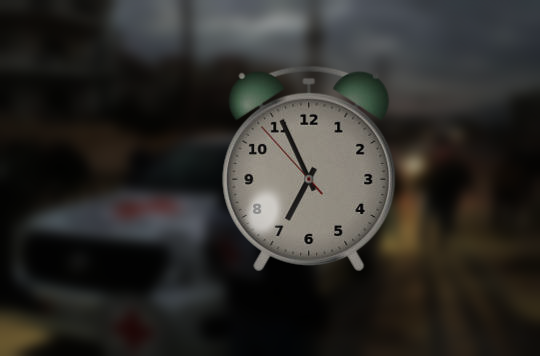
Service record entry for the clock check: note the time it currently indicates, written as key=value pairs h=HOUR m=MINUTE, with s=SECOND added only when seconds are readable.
h=6 m=55 s=53
